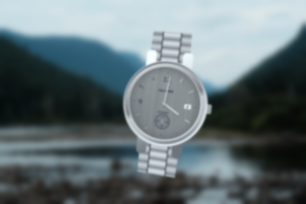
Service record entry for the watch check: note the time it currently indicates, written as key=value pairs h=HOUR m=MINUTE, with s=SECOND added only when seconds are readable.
h=4 m=1
